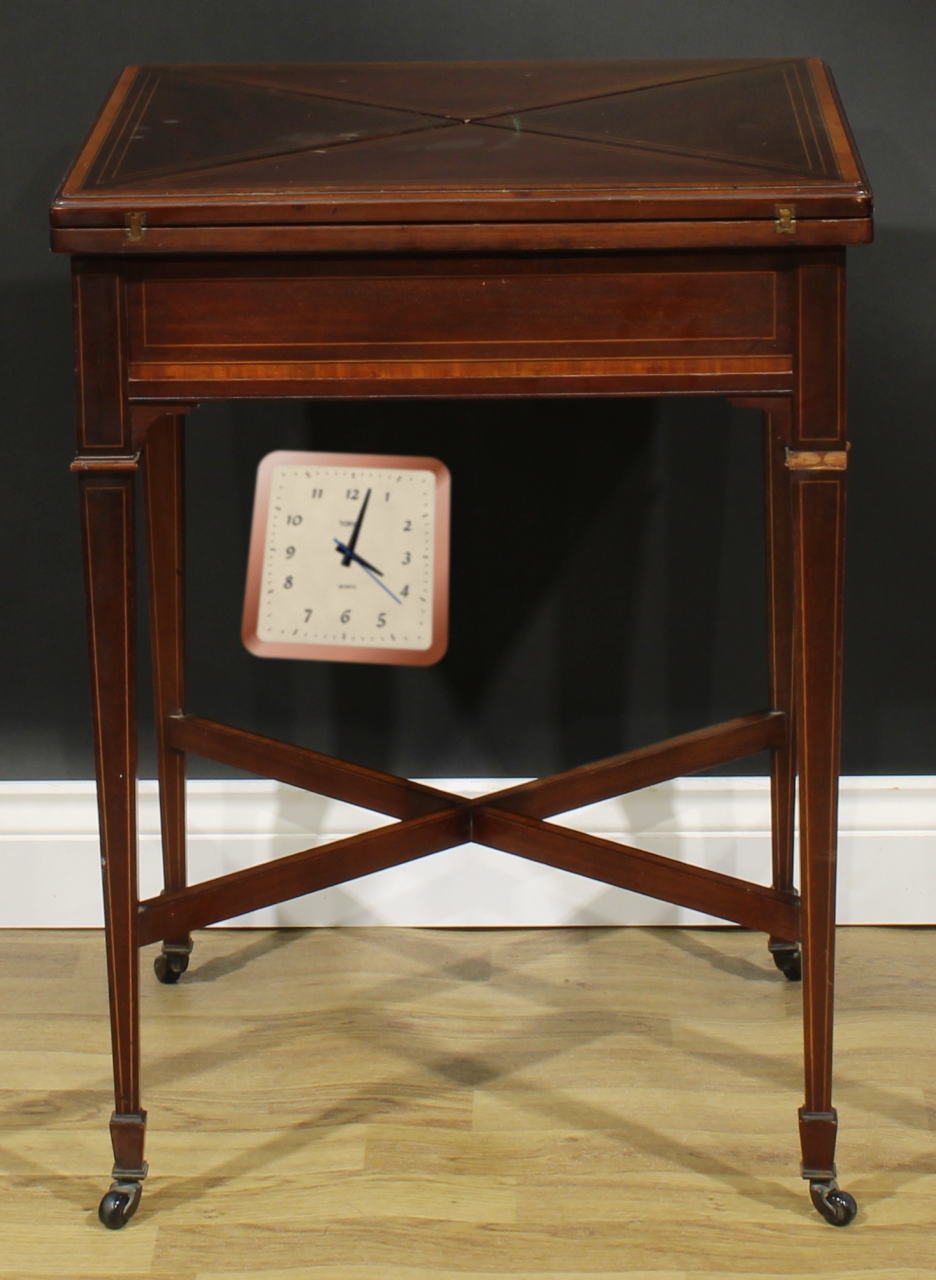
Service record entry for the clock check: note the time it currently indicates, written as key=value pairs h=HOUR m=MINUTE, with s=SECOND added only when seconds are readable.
h=4 m=2 s=22
